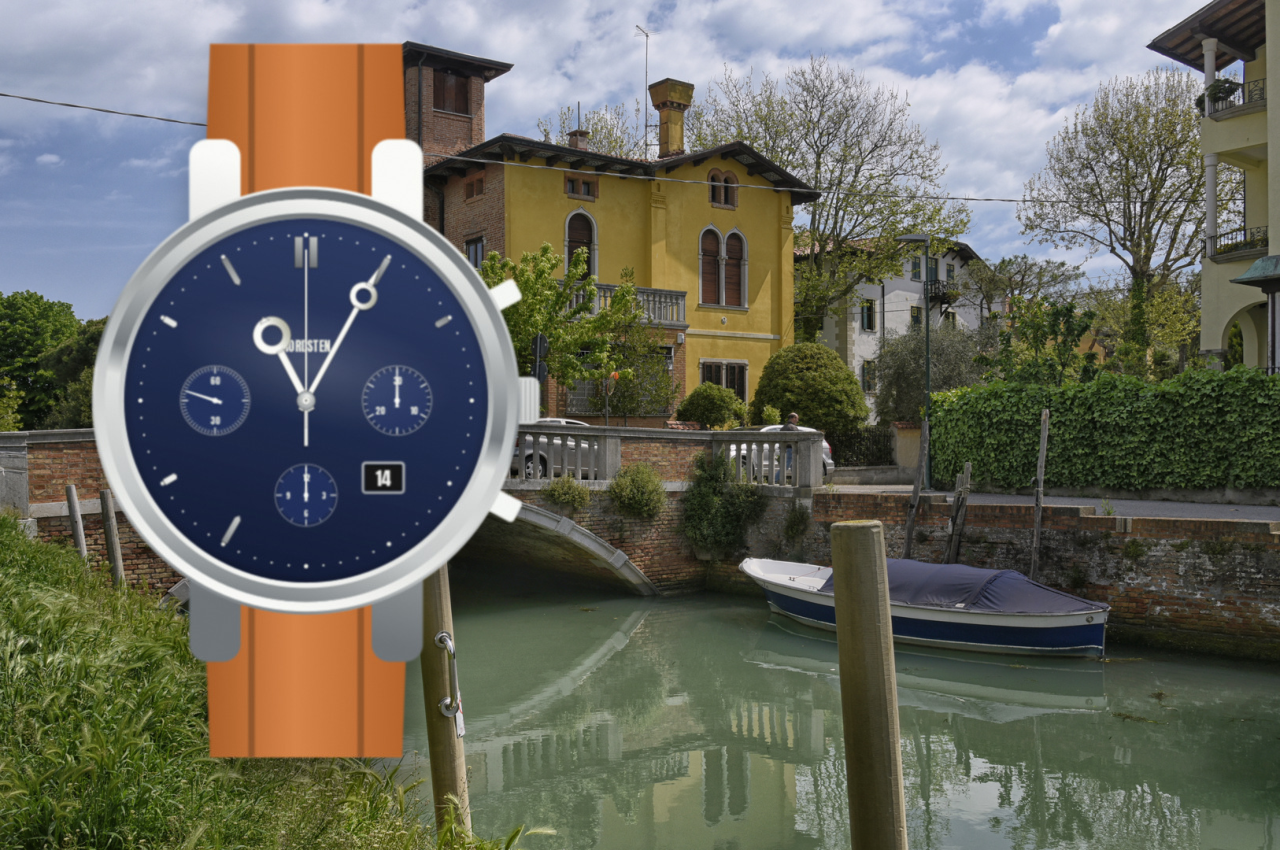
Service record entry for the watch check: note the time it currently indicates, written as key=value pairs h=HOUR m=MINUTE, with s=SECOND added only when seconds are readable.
h=11 m=4 s=48
